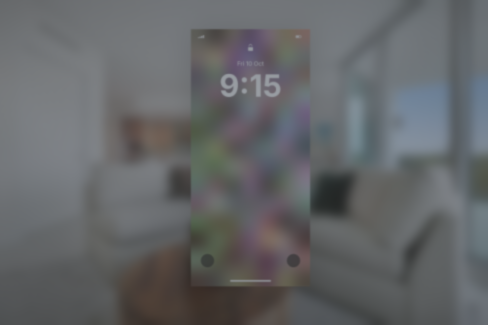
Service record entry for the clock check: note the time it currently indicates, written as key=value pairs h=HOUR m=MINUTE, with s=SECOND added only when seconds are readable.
h=9 m=15
